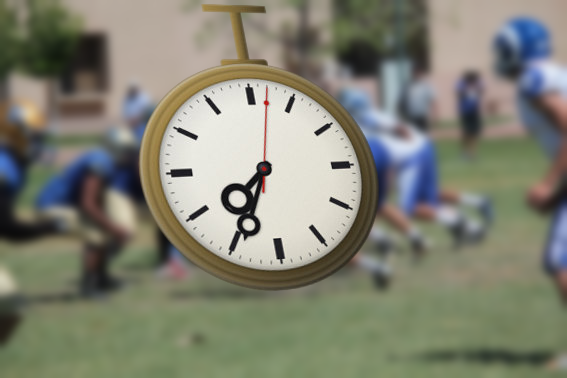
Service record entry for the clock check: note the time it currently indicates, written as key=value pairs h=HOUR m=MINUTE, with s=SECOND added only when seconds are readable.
h=7 m=34 s=2
